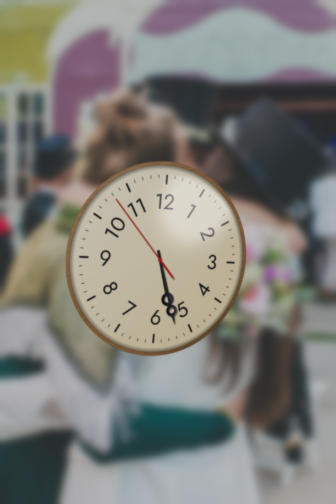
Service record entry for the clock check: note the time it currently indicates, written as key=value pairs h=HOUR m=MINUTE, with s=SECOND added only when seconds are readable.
h=5 m=26 s=53
